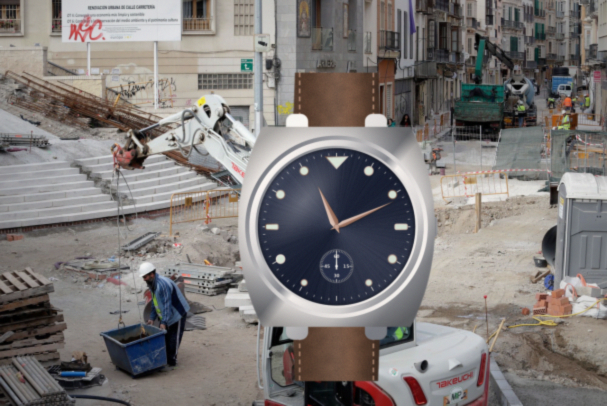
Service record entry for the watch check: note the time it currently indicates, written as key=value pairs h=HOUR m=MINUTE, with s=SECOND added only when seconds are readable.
h=11 m=11
